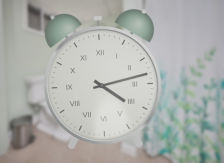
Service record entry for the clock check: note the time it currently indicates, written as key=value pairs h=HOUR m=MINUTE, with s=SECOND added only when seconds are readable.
h=4 m=13
